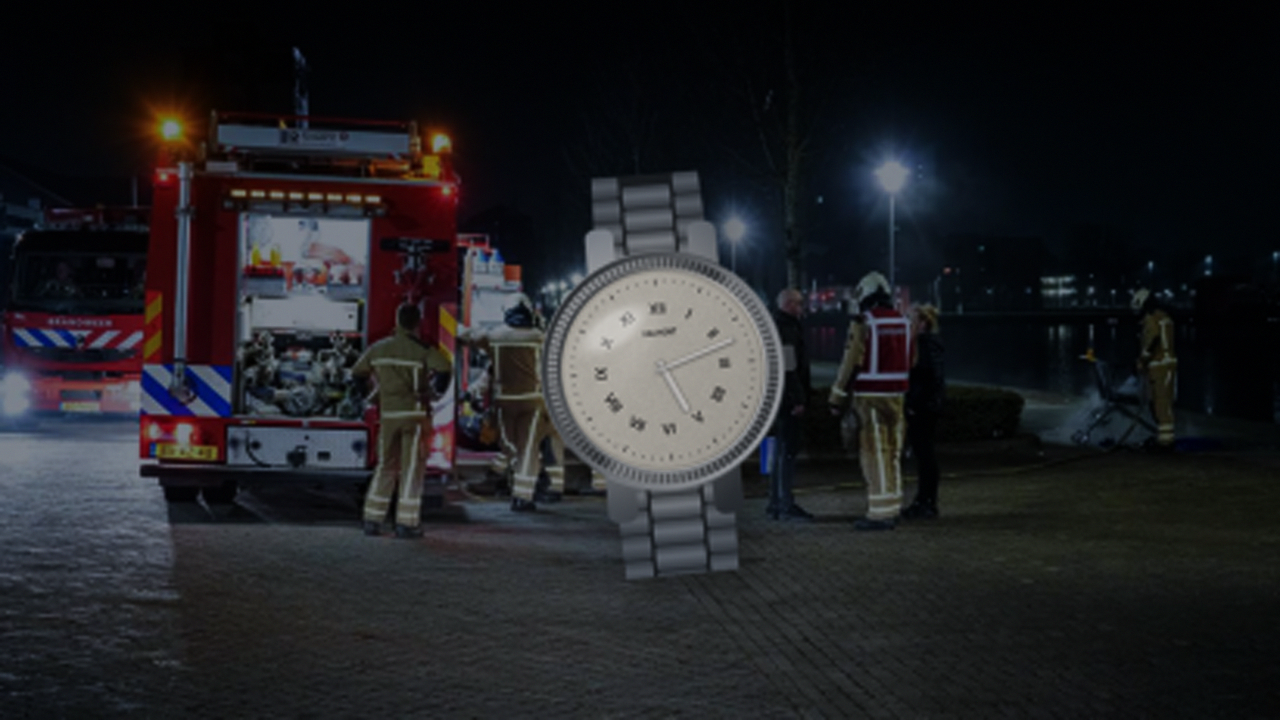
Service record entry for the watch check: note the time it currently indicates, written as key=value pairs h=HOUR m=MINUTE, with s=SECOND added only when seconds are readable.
h=5 m=12
